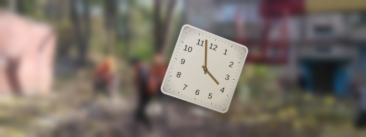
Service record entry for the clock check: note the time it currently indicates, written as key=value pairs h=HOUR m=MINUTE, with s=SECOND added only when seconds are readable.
h=3 m=57
